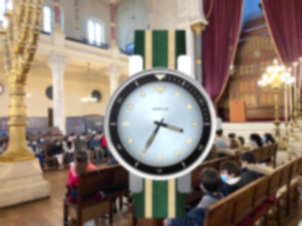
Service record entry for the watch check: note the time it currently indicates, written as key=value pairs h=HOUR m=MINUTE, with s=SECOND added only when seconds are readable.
h=3 m=35
